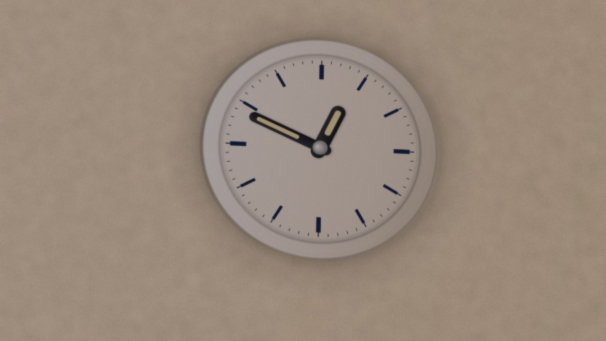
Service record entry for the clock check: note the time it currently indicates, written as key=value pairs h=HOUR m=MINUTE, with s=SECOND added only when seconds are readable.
h=12 m=49
